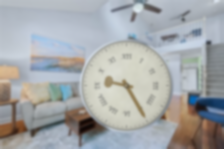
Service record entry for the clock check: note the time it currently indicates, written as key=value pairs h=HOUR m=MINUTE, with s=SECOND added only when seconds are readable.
h=9 m=25
